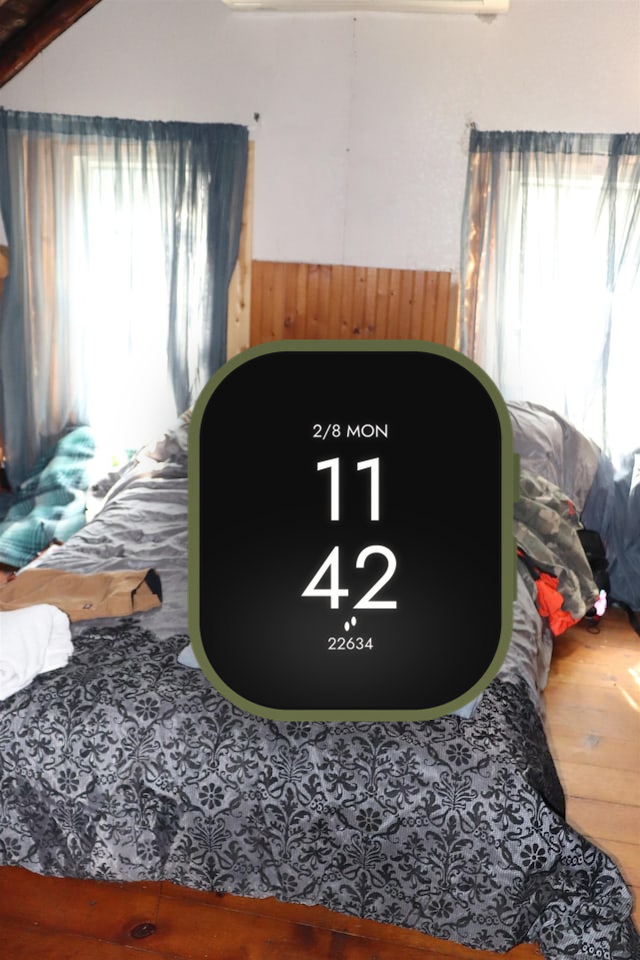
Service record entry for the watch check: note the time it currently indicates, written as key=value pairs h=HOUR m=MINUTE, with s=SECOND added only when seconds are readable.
h=11 m=42
